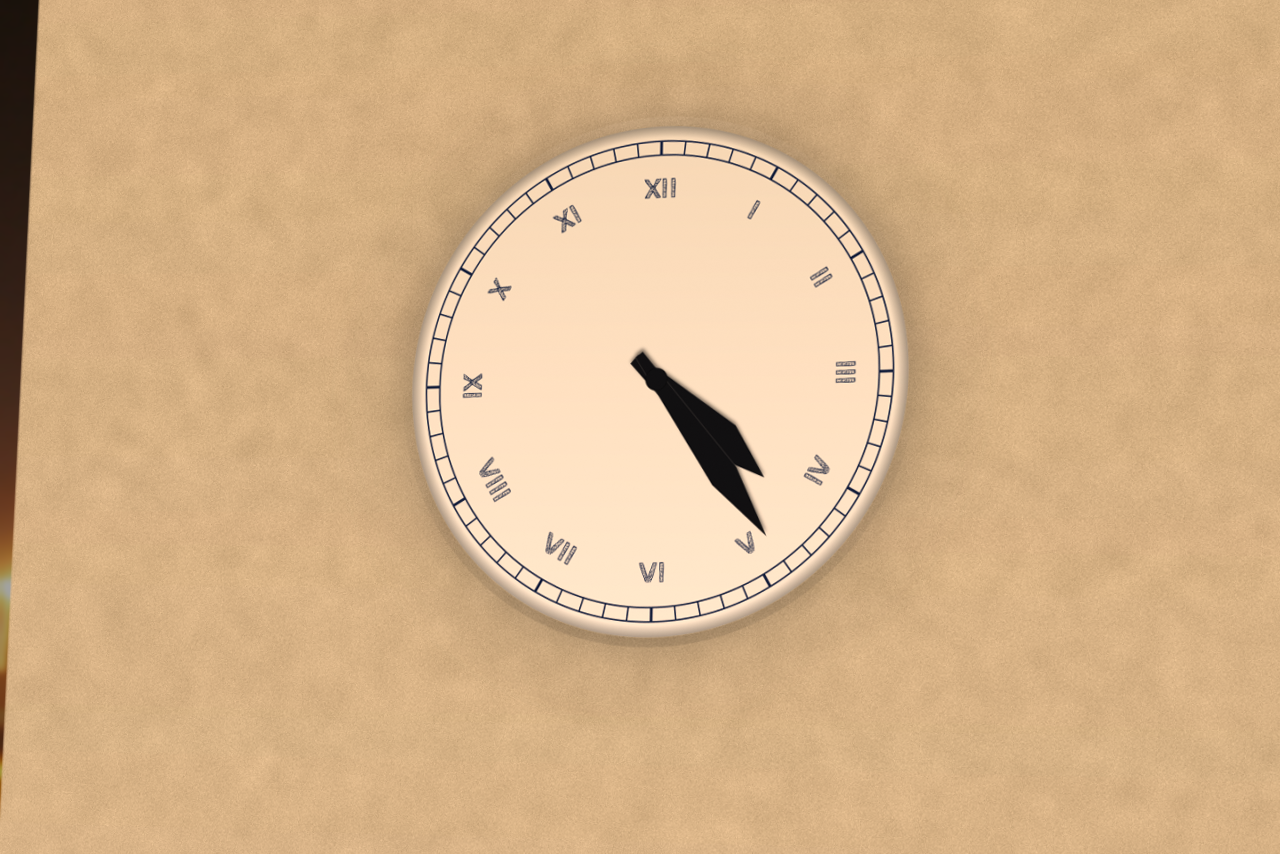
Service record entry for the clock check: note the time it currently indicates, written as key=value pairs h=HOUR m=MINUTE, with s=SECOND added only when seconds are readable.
h=4 m=24
